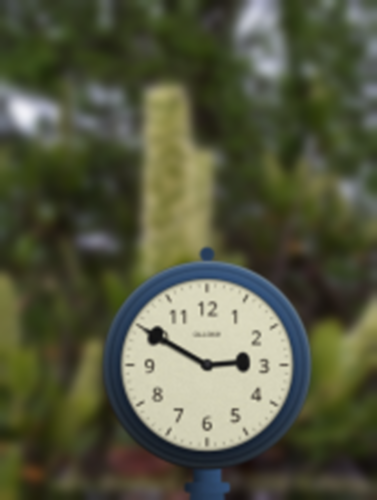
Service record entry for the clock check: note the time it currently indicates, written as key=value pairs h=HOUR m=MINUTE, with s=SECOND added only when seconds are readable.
h=2 m=50
